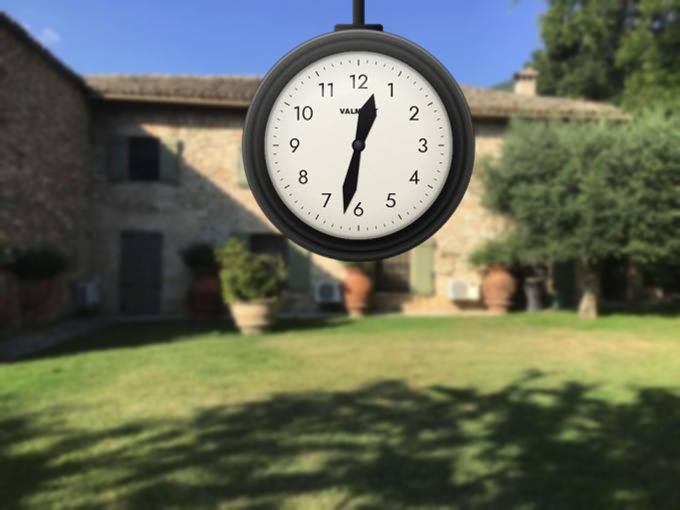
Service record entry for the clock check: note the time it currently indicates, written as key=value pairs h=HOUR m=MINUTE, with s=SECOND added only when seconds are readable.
h=12 m=32
